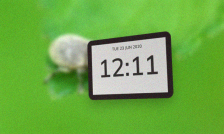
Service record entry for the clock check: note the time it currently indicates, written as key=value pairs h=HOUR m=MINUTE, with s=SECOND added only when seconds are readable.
h=12 m=11
